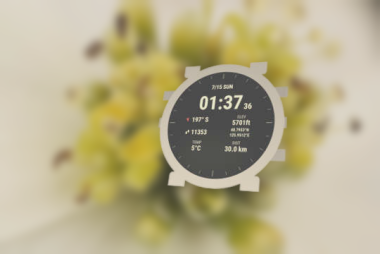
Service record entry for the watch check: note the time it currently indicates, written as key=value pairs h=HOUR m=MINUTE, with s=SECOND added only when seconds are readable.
h=1 m=37 s=36
